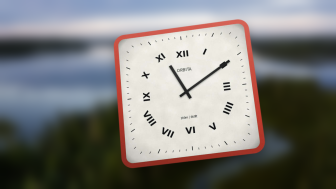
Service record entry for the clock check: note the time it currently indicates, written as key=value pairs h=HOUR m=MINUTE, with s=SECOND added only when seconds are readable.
h=11 m=10
